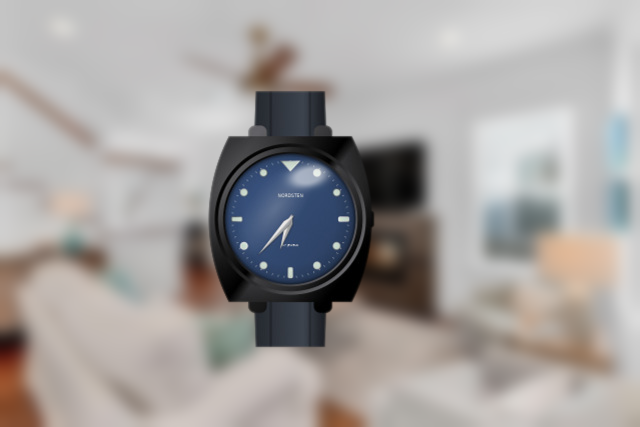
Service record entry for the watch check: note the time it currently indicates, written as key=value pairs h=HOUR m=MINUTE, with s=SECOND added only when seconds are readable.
h=6 m=37
